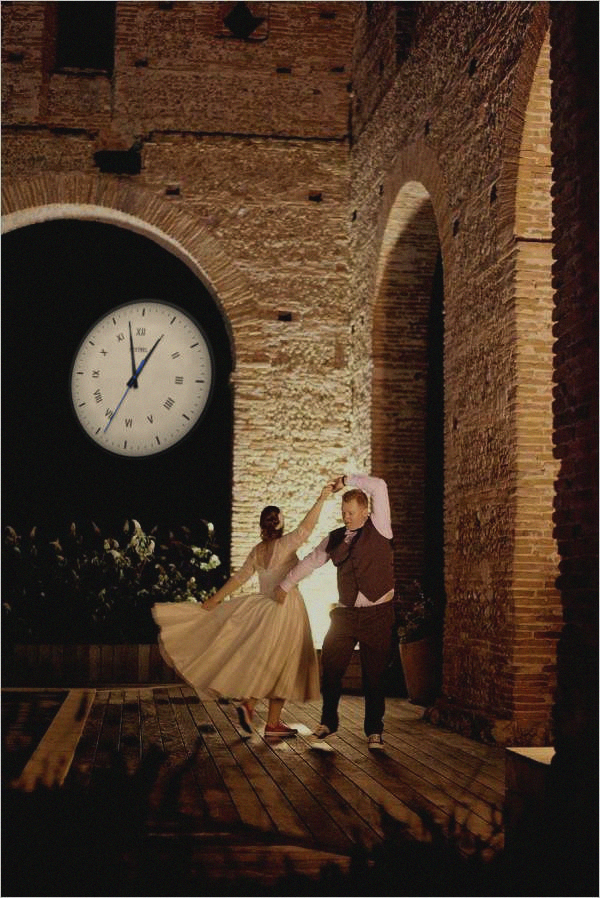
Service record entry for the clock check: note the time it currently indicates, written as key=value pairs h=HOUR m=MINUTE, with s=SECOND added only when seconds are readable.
h=12 m=57 s=34
